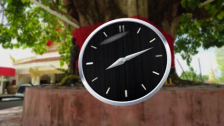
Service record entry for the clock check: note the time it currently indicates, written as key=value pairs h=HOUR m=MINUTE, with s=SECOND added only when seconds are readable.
h=8 m=12
